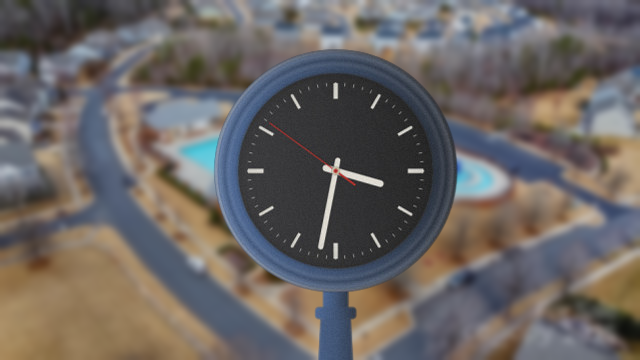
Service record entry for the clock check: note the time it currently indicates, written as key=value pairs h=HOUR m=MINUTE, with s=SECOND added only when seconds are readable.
h=3 m=31 s=51
